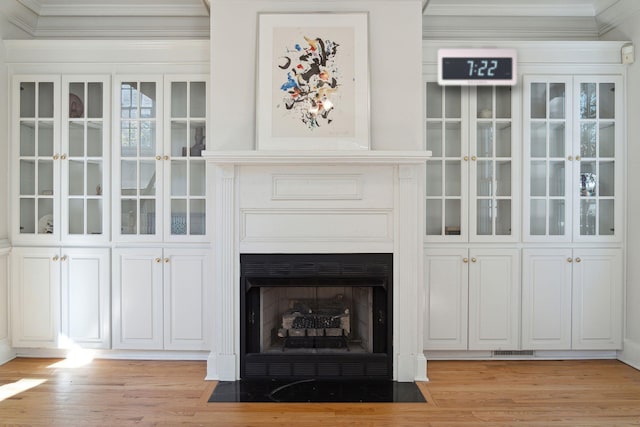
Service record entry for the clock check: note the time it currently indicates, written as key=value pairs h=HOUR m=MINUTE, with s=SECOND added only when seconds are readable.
h=7 m=22
